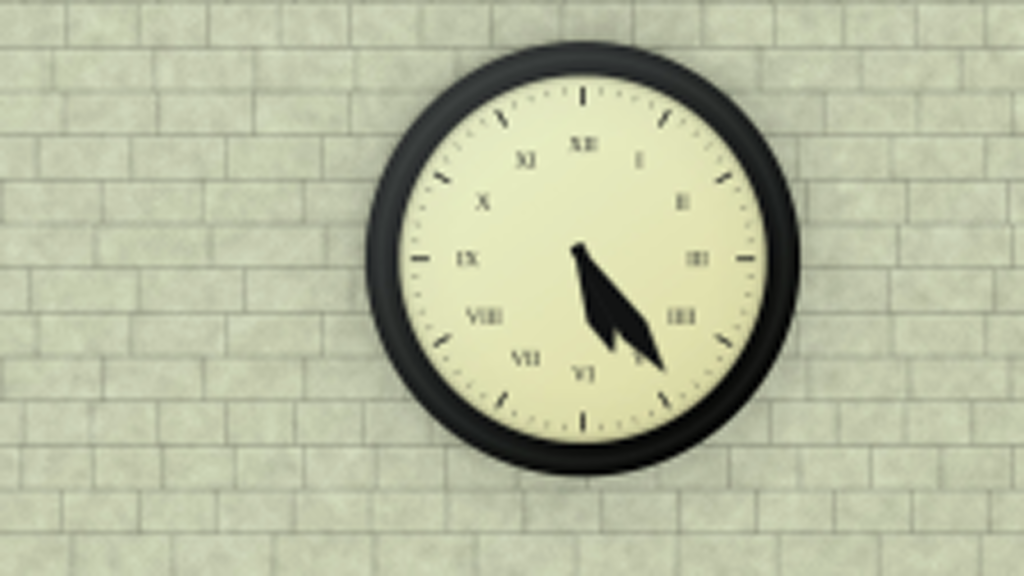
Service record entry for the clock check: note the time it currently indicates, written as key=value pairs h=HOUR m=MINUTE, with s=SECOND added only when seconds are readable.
h=5 m=24
